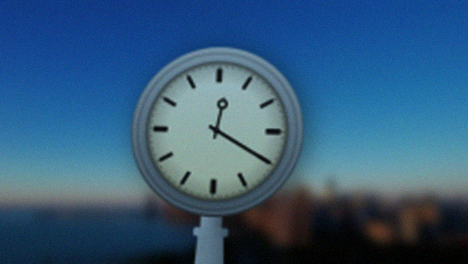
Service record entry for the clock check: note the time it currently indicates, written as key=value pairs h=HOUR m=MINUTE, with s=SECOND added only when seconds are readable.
h=12 m=20
